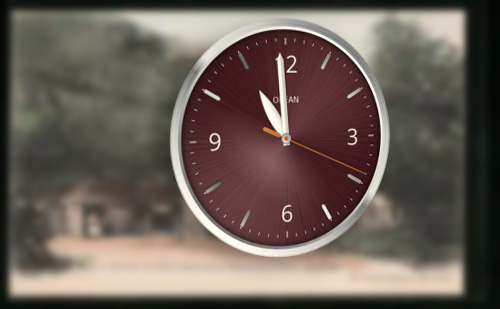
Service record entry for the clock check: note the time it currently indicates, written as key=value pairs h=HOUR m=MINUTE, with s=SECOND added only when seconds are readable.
h=10 m=59 s=19
